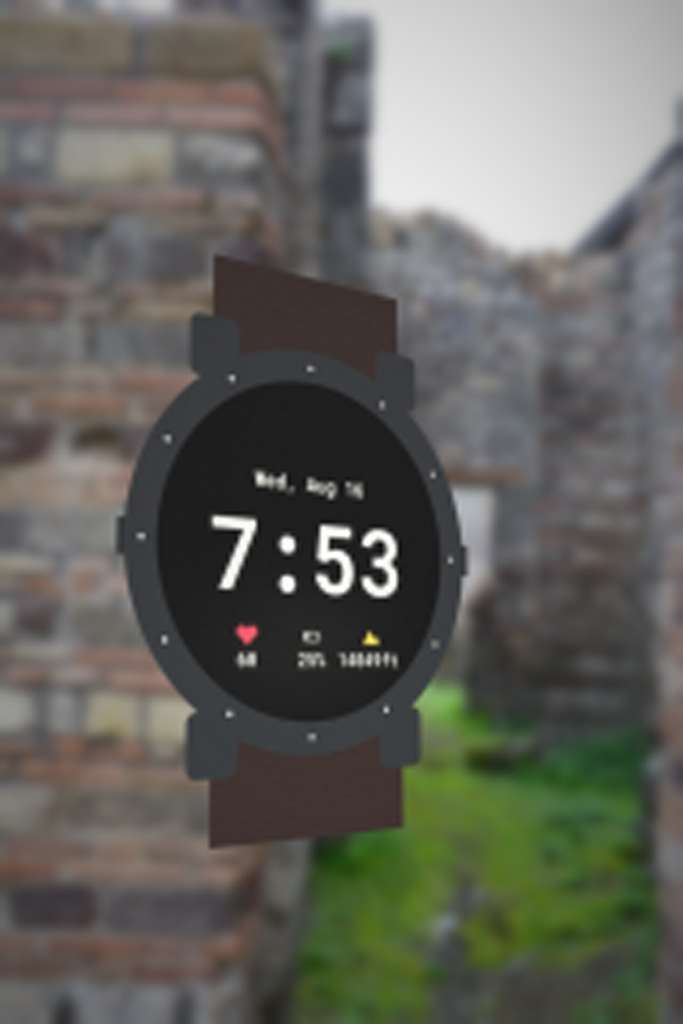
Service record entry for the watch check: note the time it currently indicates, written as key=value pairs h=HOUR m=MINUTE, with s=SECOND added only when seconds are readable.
h=7 m=53
